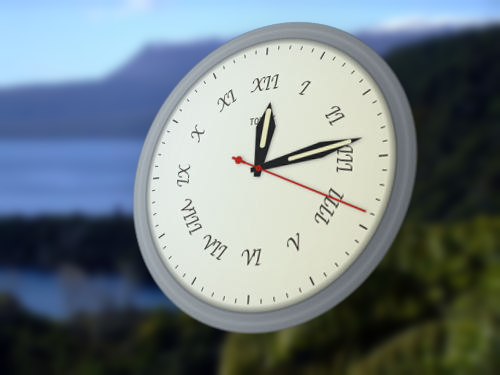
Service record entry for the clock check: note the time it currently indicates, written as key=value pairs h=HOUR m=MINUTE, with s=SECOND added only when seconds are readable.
h=12 m=13 s=19
